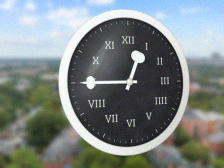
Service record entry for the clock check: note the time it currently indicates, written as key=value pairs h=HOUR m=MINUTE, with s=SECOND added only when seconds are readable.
h=12 m=45
